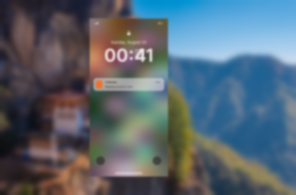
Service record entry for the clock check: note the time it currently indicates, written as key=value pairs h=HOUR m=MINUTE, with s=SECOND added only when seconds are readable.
h=0 m=41
